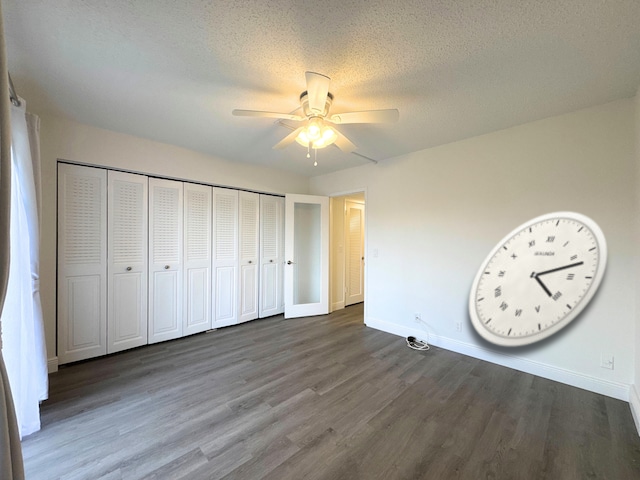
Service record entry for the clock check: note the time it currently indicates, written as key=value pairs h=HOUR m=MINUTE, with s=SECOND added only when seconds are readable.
h=4 m=12
